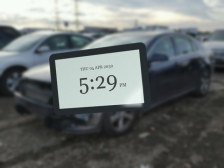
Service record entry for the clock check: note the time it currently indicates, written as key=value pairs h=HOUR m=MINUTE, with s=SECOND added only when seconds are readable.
h=5 m=29
